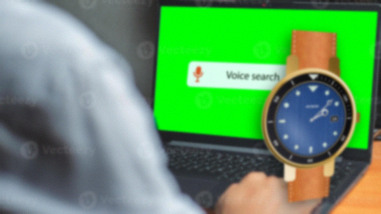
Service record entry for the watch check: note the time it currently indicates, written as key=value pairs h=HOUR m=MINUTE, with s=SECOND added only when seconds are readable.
h=2 m=8
